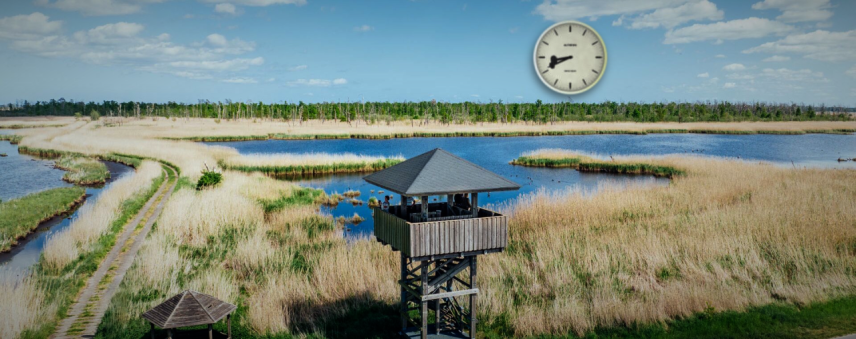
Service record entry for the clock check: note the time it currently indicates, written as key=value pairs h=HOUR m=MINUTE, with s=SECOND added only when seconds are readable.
h=8 m=41
